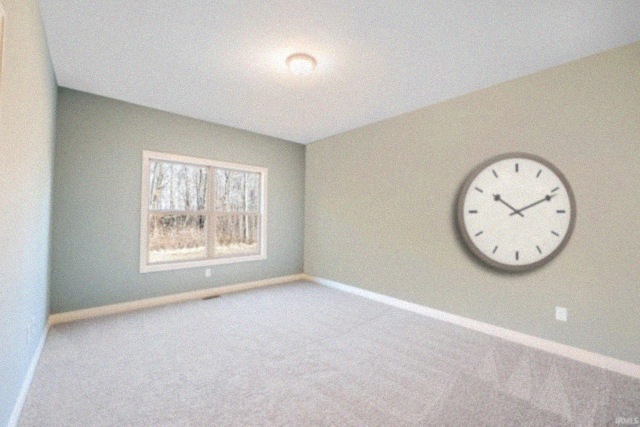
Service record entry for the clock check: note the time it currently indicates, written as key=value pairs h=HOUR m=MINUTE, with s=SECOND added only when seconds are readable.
h=10 m=11
